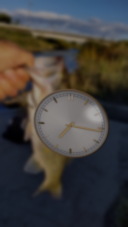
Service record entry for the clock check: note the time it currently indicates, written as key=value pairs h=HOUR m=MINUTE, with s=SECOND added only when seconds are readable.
h=7 m=16
